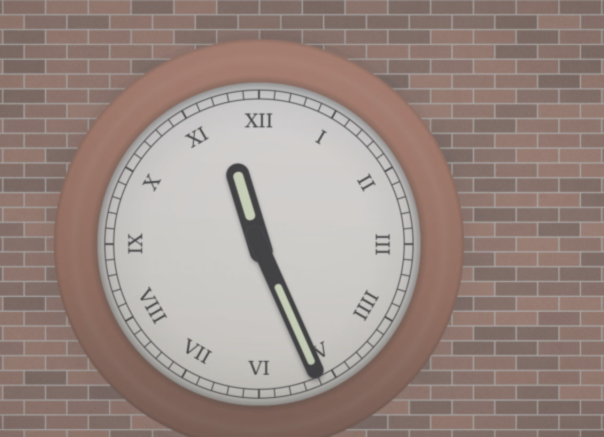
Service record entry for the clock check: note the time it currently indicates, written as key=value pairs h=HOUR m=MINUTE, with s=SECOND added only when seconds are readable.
h=11 m=26
